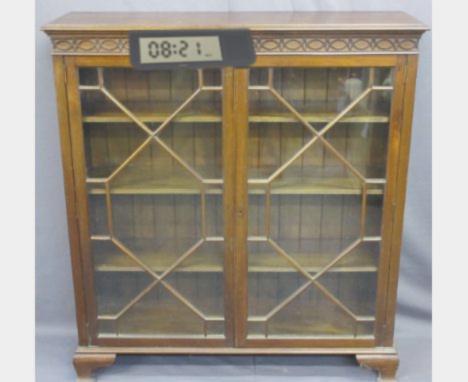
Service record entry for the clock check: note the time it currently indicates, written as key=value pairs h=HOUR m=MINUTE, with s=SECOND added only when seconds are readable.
h=8 m=21
